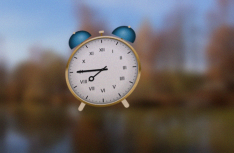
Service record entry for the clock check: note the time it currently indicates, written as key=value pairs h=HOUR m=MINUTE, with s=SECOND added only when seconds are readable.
h=7 m=45
